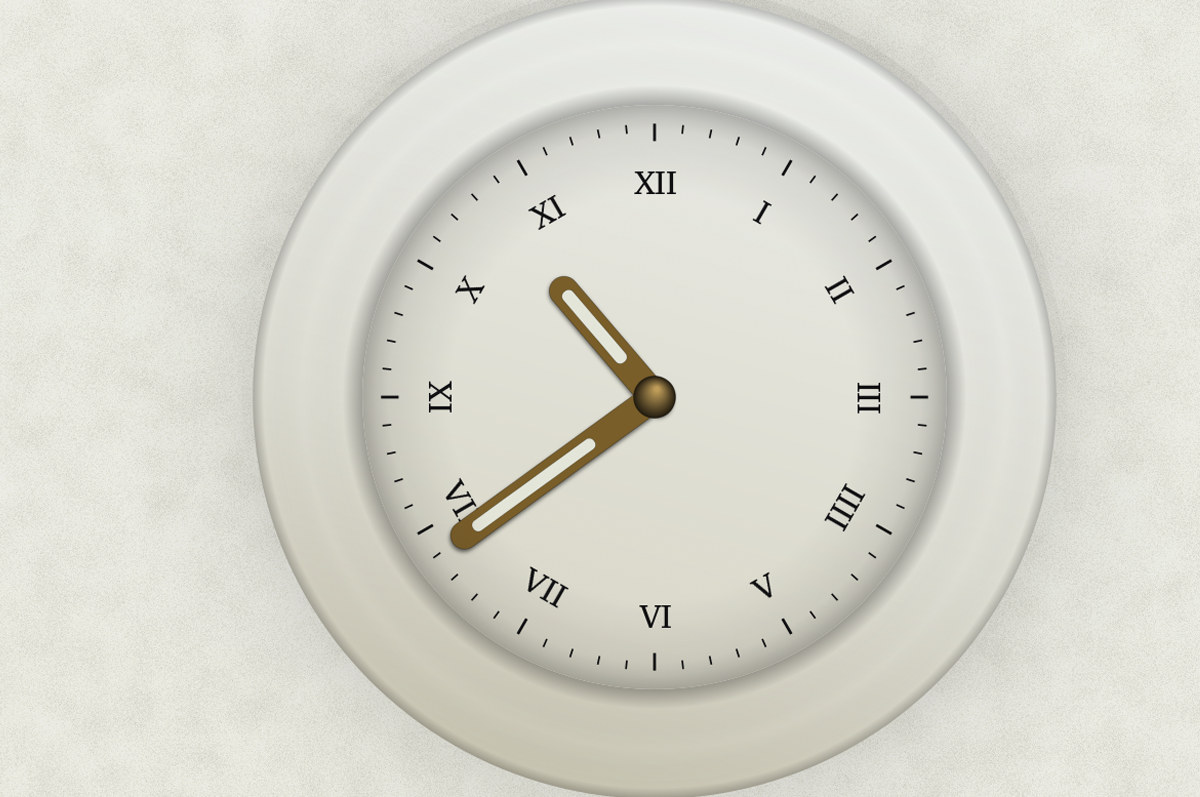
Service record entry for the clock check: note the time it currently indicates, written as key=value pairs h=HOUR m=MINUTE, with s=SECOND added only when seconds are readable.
h=10 m=39
